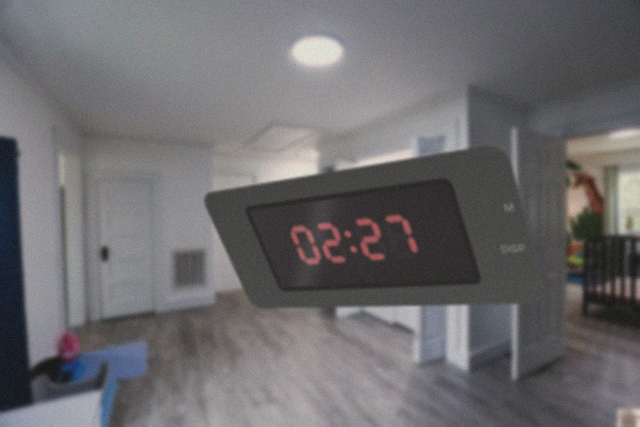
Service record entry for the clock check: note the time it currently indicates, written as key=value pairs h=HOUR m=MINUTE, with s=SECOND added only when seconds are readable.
h=2 m=27
